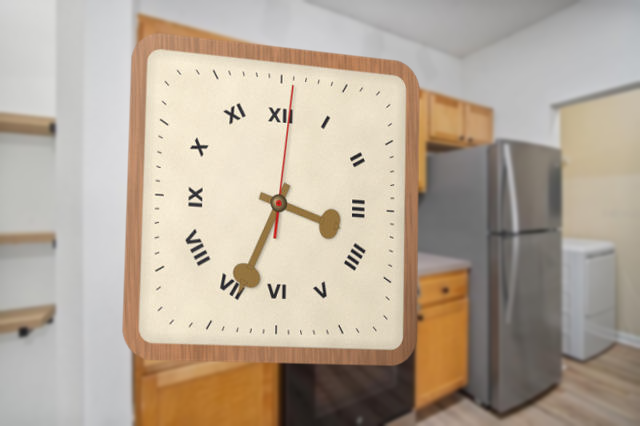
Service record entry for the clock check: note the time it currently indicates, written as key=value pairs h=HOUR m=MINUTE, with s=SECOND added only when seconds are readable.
h=3 m=34 s=1
